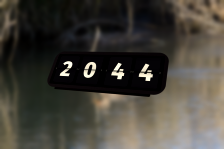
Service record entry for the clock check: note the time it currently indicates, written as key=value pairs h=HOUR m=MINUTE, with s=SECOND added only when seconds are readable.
h=20 m=44
